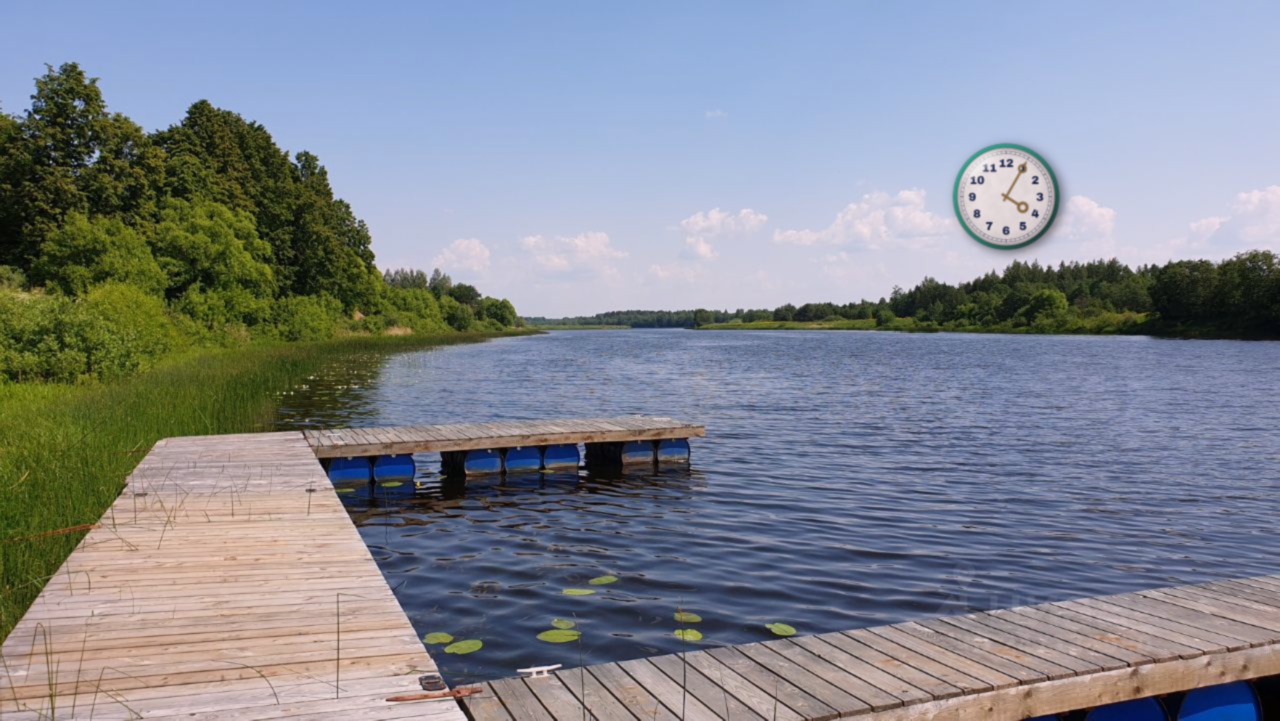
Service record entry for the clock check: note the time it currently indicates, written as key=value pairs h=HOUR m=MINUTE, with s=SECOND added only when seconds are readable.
h=4 m=5
